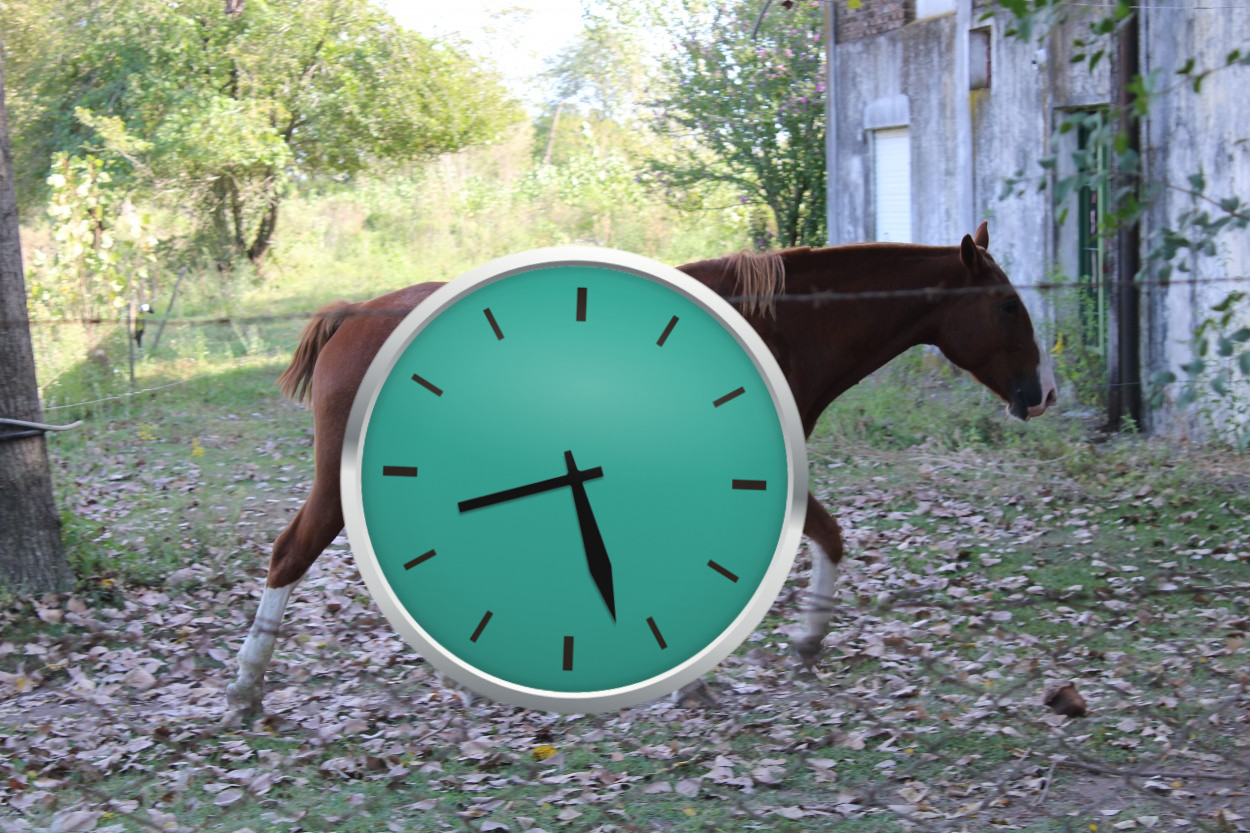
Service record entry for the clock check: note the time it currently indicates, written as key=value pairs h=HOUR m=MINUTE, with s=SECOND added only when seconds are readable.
h=8 m=27
